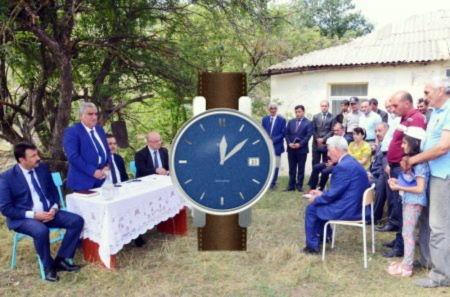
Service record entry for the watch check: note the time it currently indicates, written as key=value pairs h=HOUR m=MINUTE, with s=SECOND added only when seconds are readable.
h=12 m=8
